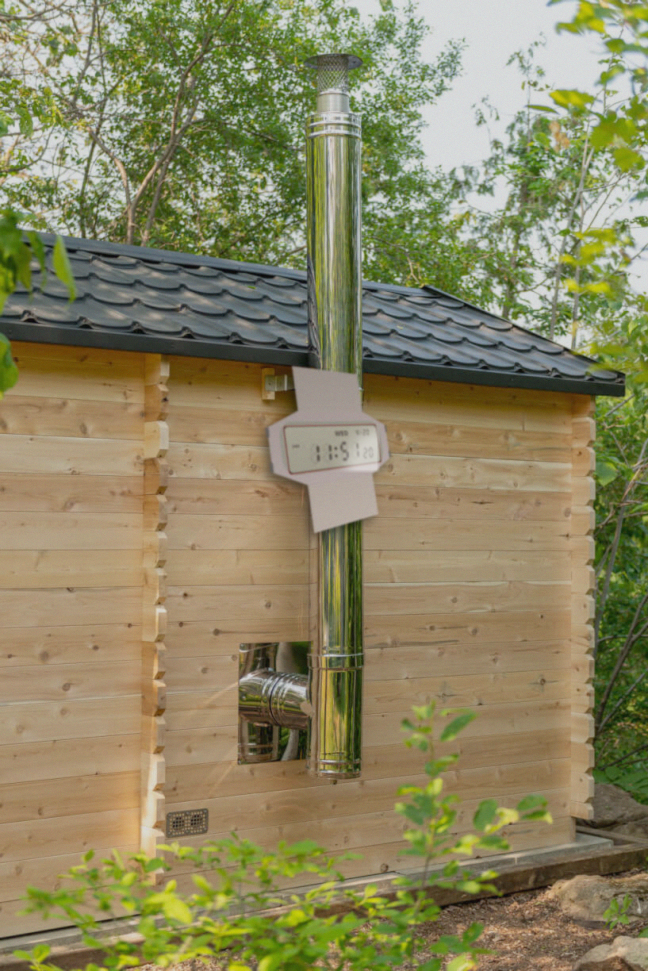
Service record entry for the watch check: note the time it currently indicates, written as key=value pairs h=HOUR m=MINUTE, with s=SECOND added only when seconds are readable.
h=11 m=51 s=20
